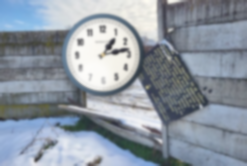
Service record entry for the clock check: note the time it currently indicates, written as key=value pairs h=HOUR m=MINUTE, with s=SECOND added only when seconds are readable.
h=1 m=13
